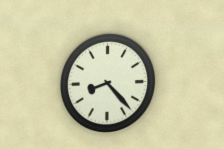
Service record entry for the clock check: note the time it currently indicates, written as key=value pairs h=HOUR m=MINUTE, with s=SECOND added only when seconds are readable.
h=8 m=23
